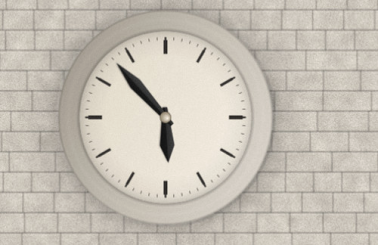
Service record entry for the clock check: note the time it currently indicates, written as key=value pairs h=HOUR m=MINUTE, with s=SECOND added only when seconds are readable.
h=5 m=53
